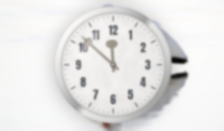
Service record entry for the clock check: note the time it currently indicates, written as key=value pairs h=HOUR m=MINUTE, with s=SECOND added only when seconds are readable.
h=11 m=52
